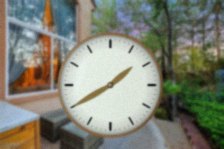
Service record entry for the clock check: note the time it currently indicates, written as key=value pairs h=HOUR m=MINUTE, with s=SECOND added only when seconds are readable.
h=1 m=40
